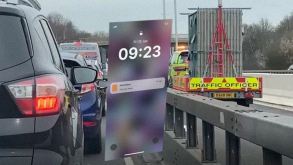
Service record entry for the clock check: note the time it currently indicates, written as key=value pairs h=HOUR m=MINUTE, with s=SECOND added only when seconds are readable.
h=9 m=23
